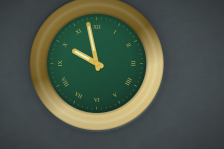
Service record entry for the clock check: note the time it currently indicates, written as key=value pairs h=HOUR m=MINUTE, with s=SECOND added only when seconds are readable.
h=9 m=58
